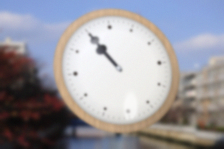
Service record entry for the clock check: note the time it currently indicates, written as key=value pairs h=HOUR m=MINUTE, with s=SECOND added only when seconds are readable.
h=10 m=55
